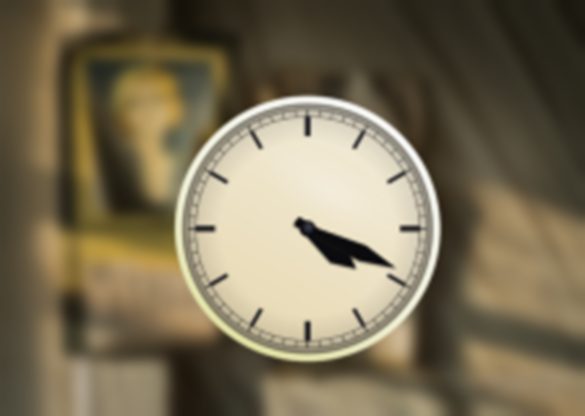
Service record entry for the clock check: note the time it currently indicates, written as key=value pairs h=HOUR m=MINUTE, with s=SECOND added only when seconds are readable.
h=4 m=19
